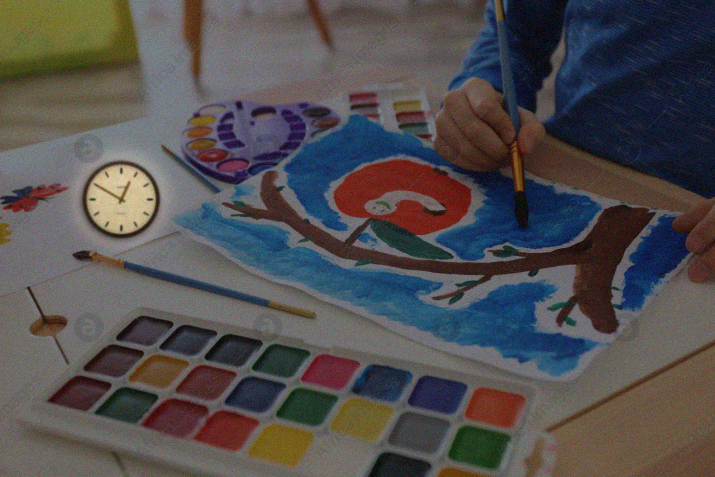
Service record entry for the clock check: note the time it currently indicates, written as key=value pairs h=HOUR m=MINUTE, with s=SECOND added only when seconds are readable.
h=12 m=50
